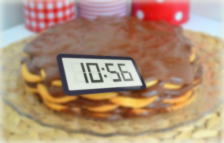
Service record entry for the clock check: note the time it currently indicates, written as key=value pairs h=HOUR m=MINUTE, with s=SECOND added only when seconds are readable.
h=10 m=56
